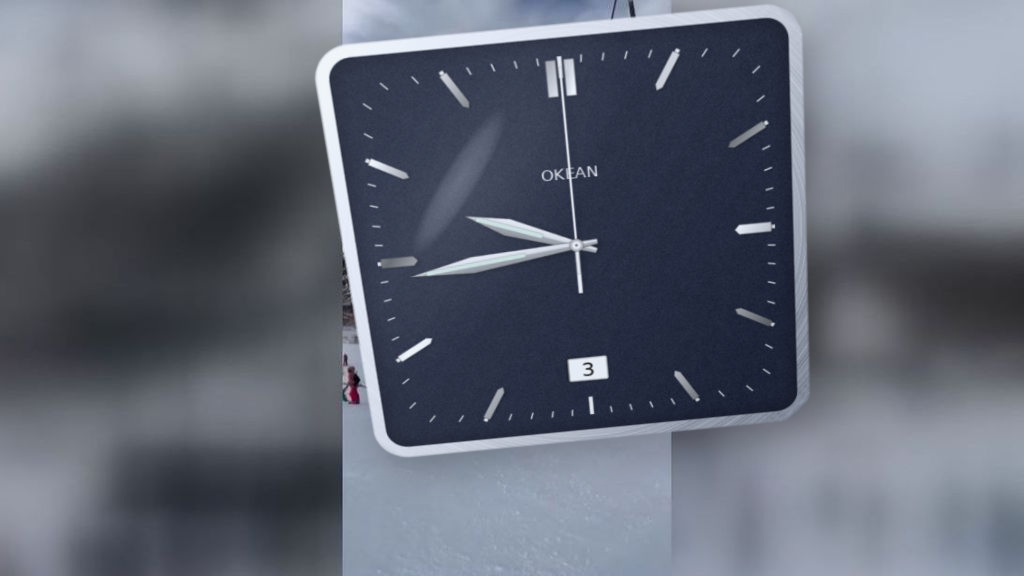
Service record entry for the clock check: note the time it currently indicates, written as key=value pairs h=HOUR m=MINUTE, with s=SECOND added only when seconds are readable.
h=9 m=44 s=0
